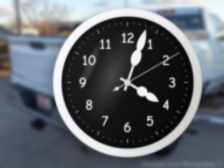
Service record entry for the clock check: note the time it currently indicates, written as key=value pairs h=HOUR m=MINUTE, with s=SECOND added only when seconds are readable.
h=4 m=3 s=10
